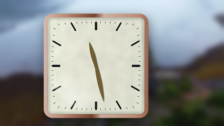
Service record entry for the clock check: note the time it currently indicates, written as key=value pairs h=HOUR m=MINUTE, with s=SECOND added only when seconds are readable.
h=11 m=28
